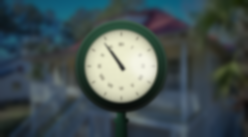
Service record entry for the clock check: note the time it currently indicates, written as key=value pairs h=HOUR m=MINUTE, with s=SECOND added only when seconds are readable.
h=10 m=54
